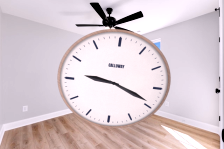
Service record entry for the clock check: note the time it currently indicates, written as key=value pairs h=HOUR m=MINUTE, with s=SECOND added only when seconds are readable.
h=9 m=19
